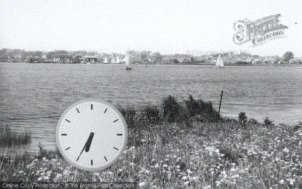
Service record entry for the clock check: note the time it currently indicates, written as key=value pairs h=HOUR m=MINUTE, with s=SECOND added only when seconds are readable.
h=6 m=35
